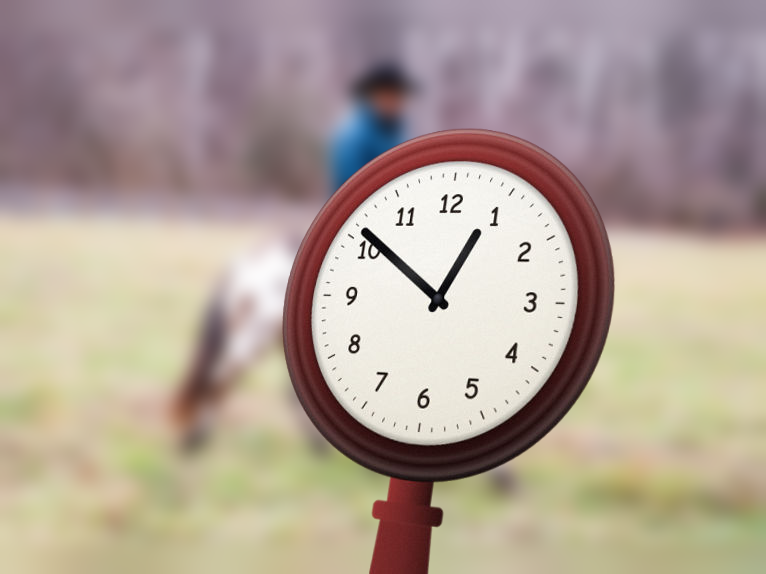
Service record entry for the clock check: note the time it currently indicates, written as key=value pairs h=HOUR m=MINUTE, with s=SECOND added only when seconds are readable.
h=12 m=51
